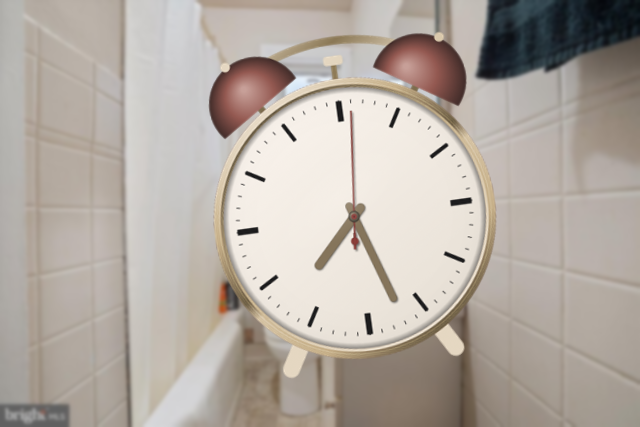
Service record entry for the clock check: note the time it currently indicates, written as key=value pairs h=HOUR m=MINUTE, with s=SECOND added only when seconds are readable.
h=7 m=27 s=1
